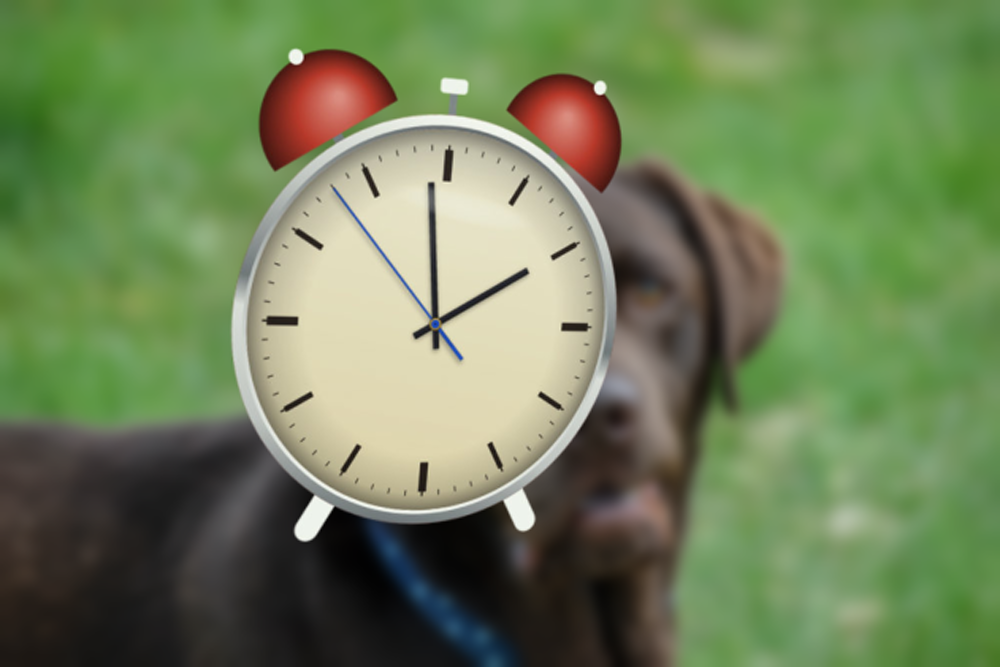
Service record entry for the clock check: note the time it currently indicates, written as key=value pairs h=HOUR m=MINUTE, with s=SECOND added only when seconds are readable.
h=1 m=58 s=53
